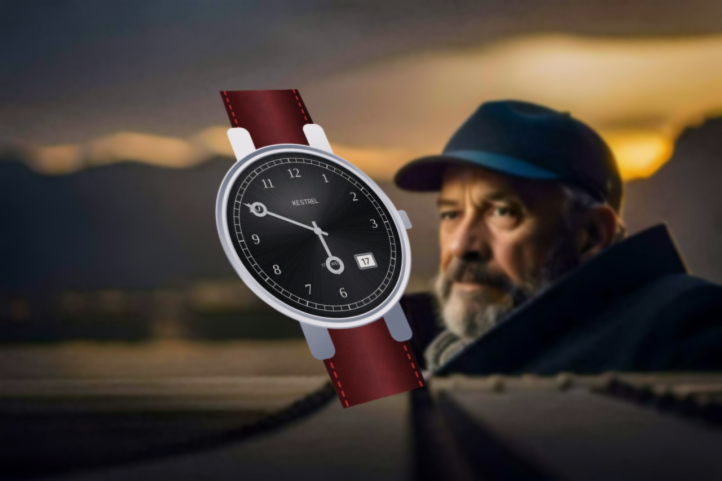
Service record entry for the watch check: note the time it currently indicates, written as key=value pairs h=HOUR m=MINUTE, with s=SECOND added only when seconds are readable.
h=5 m=50
